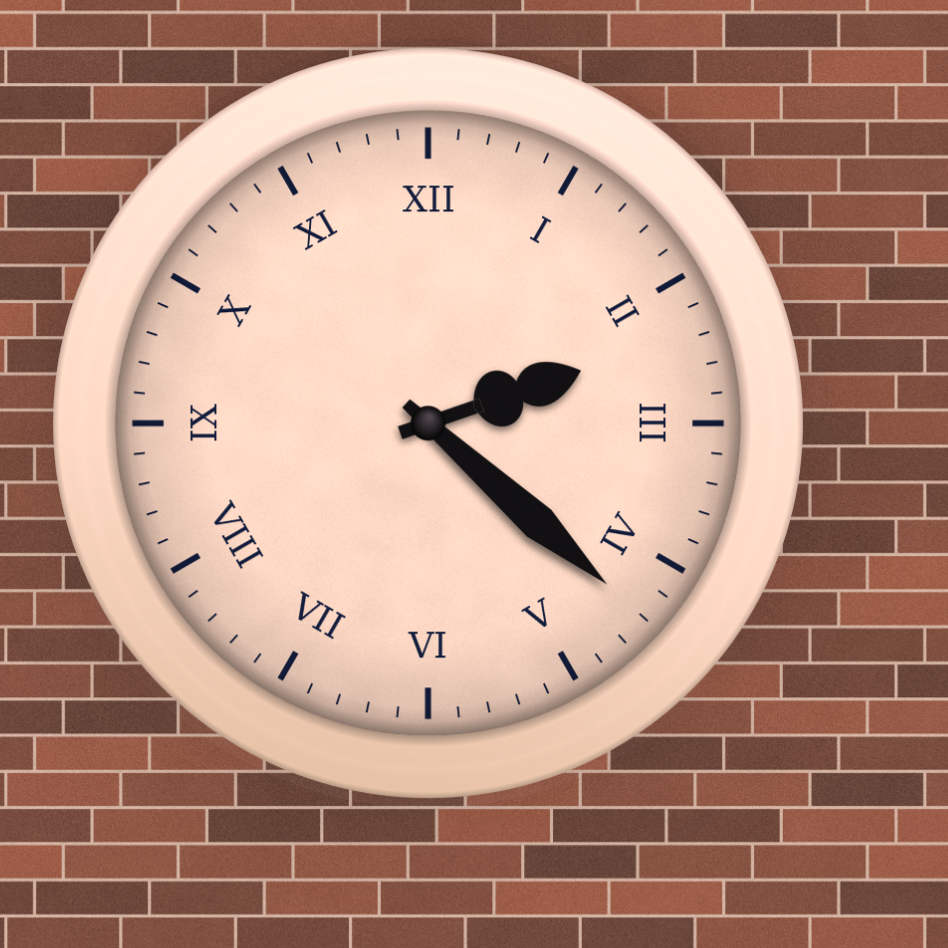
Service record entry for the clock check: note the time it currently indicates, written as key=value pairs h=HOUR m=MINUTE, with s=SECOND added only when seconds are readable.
h=2 m=22
